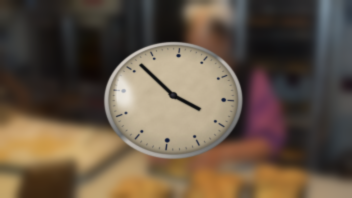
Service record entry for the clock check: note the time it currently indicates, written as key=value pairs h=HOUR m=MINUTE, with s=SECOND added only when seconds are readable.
h=3 m=52
